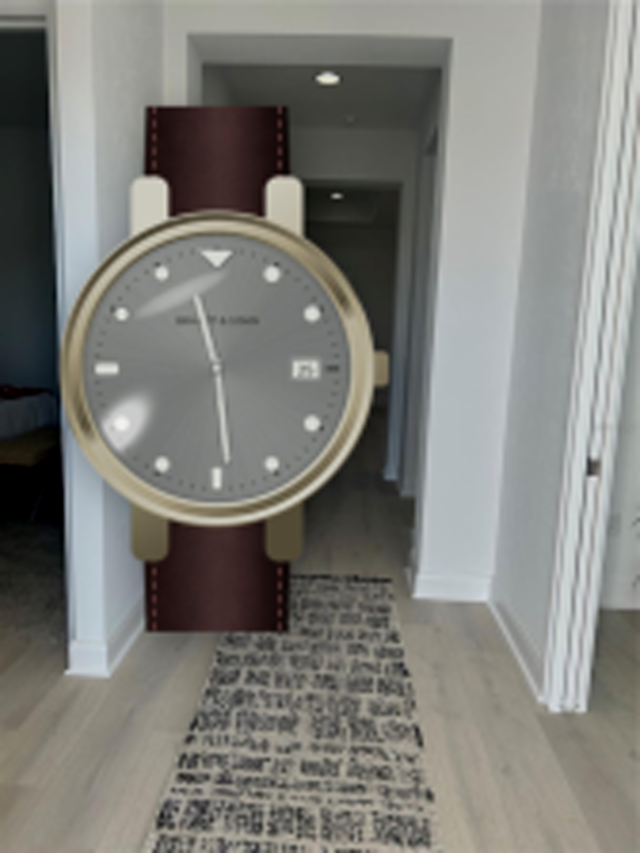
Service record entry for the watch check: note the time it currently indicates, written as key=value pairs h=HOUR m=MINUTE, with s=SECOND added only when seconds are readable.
h=11 m=29
